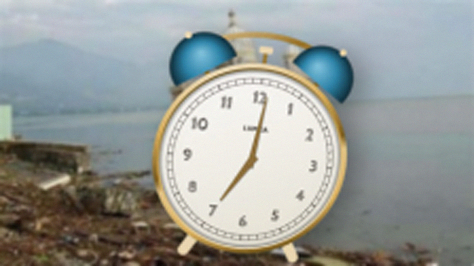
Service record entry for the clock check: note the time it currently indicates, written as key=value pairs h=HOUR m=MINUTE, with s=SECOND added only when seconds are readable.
h=7 m=1
